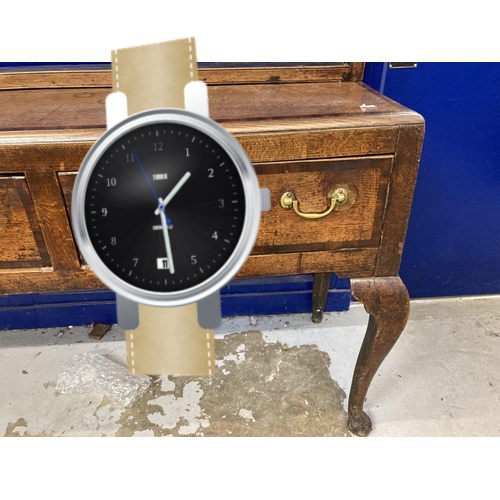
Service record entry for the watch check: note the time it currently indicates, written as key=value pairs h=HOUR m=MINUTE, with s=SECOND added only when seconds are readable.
h=1 m=28 s=56
